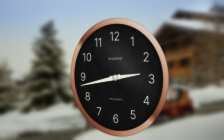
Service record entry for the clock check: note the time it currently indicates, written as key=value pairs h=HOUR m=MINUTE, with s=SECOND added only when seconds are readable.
h=2 m=43
